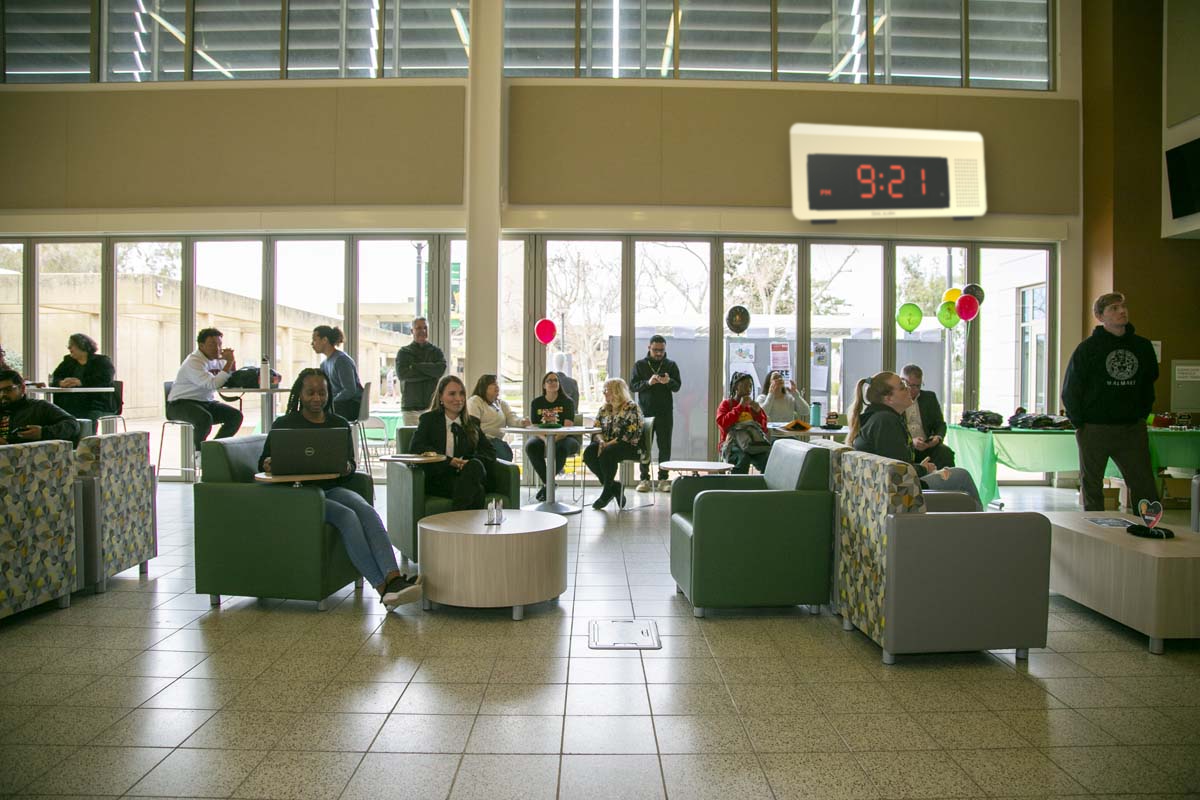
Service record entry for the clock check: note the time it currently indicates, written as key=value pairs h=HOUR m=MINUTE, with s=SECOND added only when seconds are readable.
h=9 m=21
